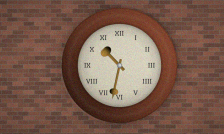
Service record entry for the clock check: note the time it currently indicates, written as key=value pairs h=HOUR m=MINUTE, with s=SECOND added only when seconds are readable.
h=10 m=32
